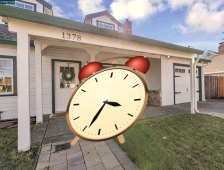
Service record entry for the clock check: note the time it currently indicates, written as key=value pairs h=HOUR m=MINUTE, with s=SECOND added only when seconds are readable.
h=3 m=34
